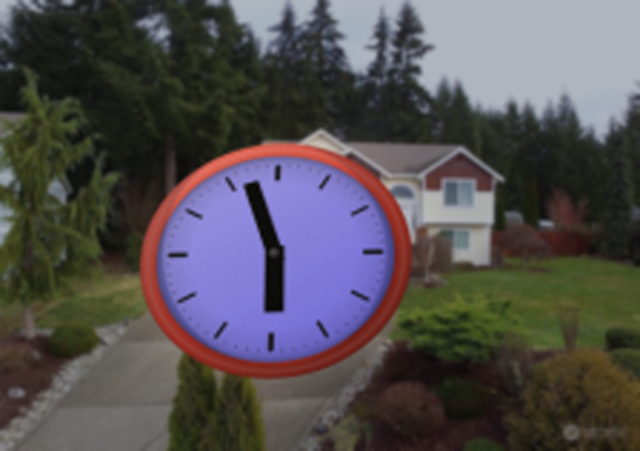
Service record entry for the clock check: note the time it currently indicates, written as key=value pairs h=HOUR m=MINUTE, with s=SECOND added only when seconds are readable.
h=5 m=57
